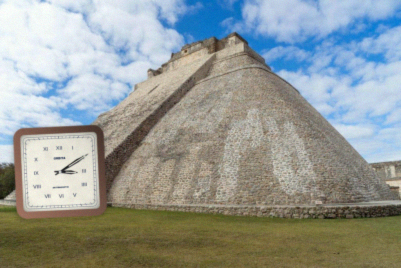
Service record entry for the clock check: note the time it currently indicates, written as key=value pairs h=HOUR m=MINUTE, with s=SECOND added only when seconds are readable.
h=3 m=10
